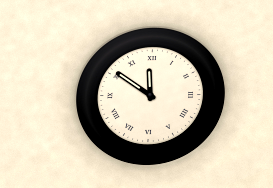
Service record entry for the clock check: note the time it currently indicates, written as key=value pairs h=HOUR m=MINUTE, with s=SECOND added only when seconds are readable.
h=11 m=51
